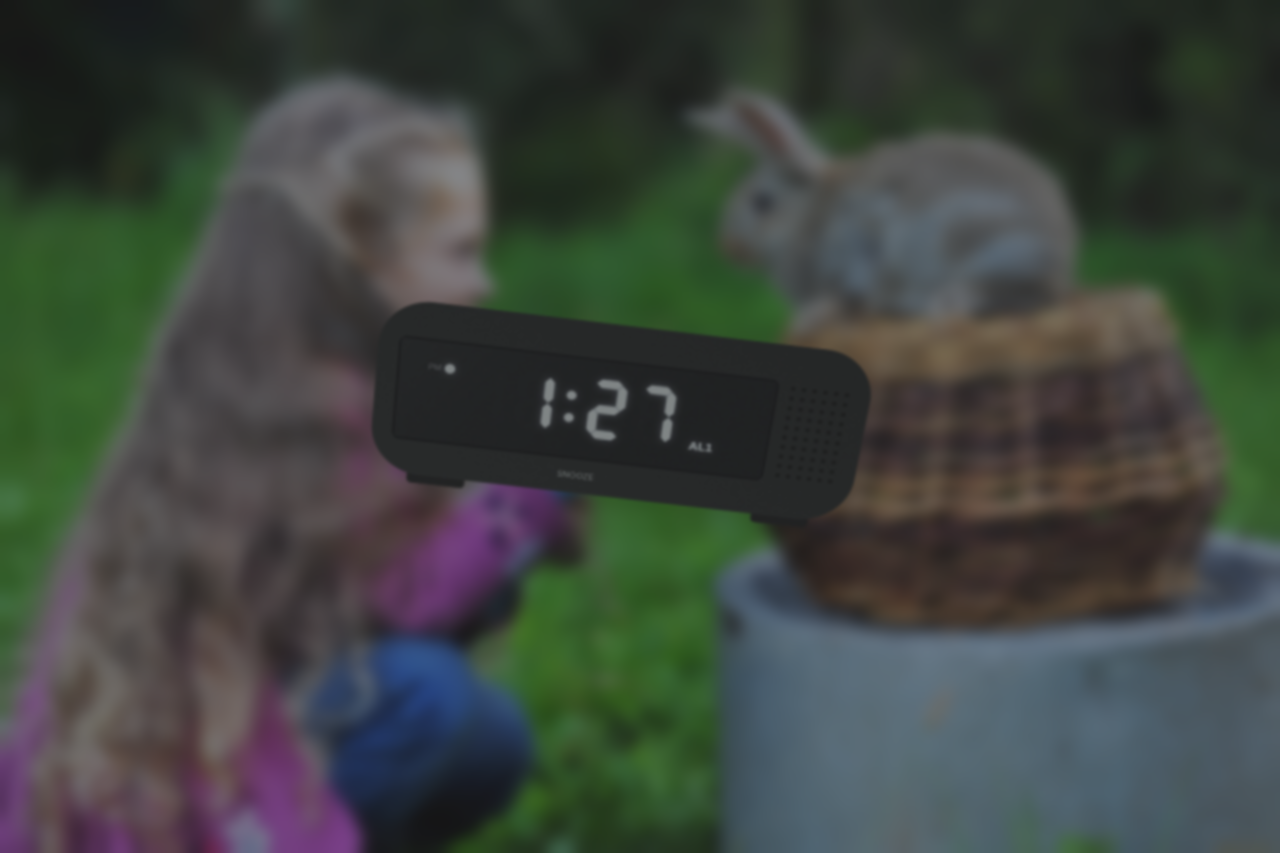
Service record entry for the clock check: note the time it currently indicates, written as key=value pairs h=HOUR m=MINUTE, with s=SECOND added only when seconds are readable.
h=1 m=27
